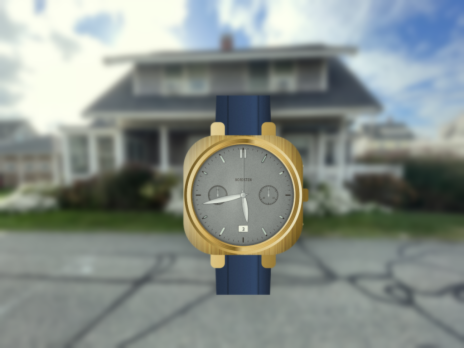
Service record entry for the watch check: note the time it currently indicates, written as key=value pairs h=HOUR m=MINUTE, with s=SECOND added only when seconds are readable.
h=5 m=43
